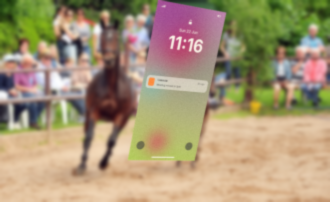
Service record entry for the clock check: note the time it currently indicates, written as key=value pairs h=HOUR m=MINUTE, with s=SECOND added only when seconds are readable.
h=11 m=16
